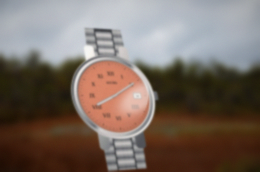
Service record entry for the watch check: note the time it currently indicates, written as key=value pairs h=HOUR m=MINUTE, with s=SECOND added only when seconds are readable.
h=8 m=10
